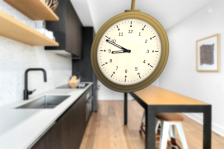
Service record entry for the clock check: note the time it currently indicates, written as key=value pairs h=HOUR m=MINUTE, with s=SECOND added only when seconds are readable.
h=8 m=49
